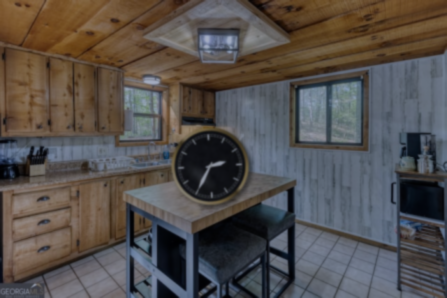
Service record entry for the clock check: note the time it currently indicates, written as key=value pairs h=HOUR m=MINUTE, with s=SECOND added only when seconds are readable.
h=2 m=35
